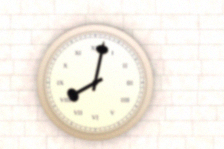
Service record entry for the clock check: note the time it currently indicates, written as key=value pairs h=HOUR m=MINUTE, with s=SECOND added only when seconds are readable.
h=8 m=2
